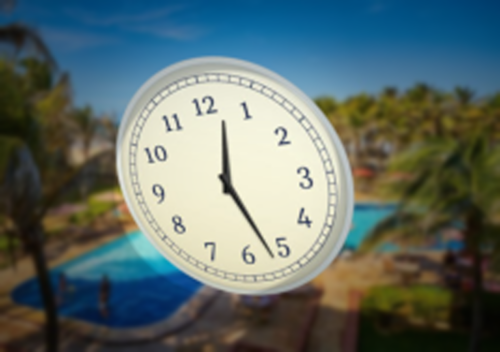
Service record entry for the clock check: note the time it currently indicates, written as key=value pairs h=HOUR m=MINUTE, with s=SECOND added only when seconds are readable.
h=12 m=27
